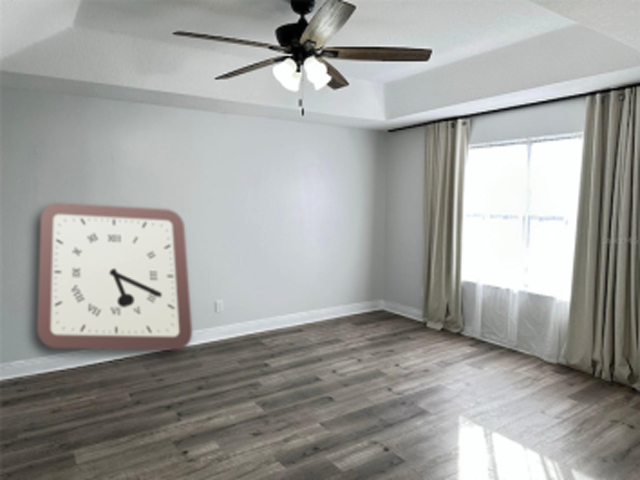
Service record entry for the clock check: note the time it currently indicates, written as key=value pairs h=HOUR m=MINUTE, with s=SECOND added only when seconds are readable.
h=5 m=19
